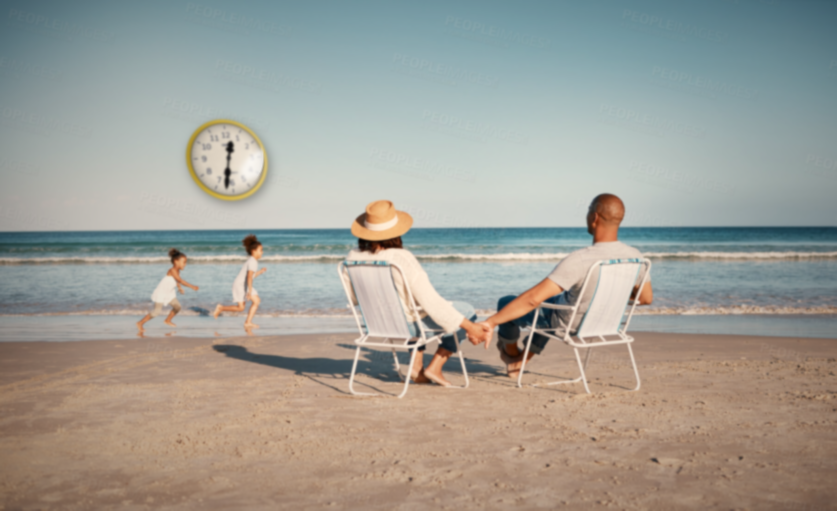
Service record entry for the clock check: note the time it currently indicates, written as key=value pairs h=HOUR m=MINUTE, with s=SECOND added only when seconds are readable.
h=12 m=32
